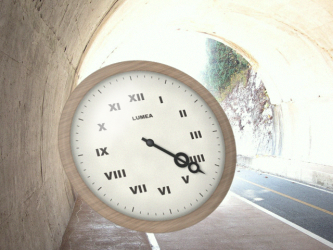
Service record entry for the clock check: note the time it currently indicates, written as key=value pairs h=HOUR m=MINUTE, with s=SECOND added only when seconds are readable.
h=4 m=22
